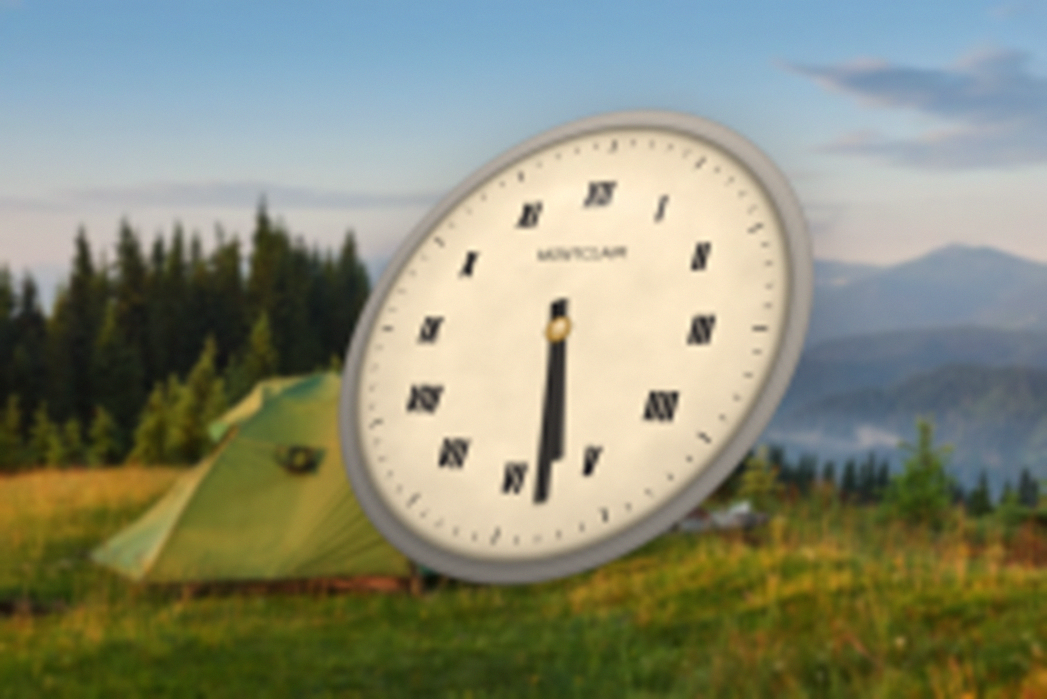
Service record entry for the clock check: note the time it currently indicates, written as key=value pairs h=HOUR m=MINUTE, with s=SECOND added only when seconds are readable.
h=5 m=28
